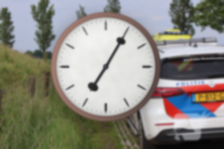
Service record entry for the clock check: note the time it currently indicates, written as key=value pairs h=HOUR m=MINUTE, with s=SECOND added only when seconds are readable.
h=7 m=5
